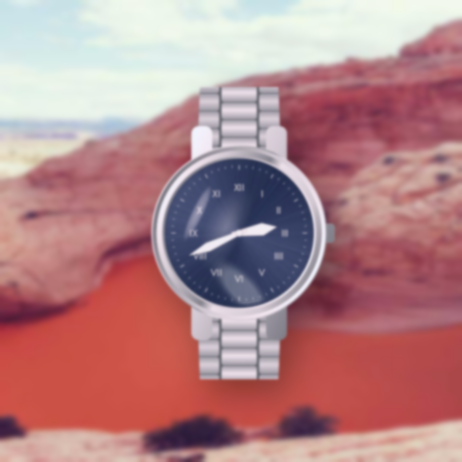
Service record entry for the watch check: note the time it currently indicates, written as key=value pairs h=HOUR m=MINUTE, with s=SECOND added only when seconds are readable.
h=2 m=41
